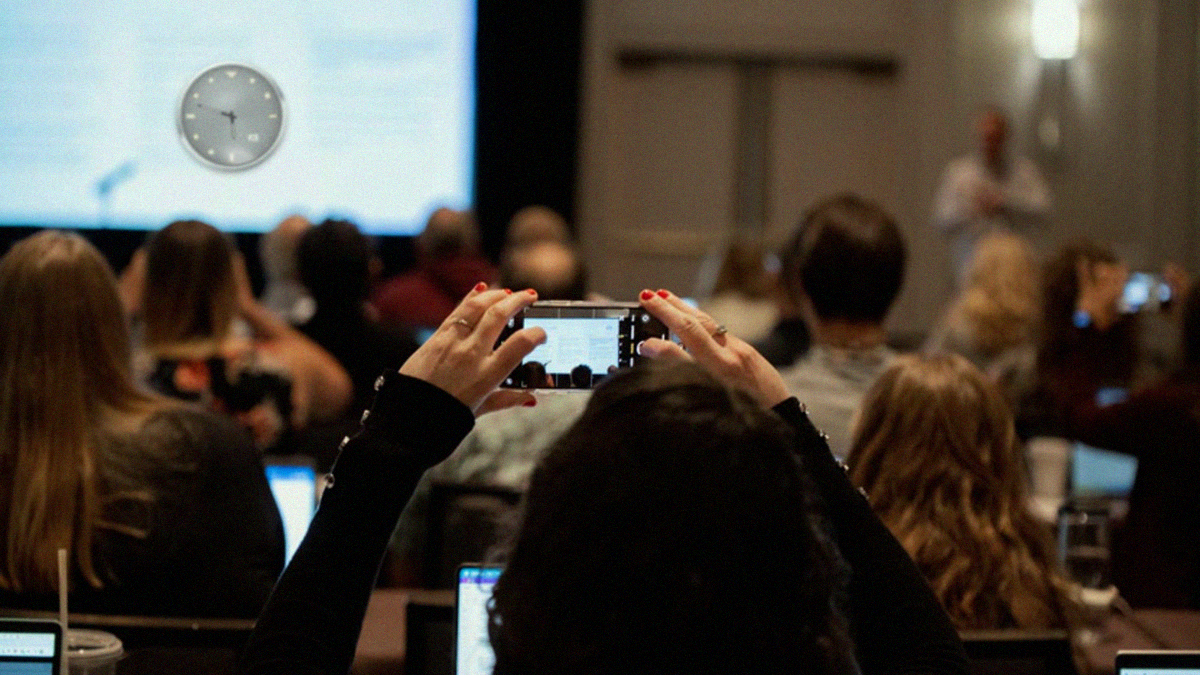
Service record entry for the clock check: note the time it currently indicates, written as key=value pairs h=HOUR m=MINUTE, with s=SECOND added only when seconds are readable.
h=5 m=48
